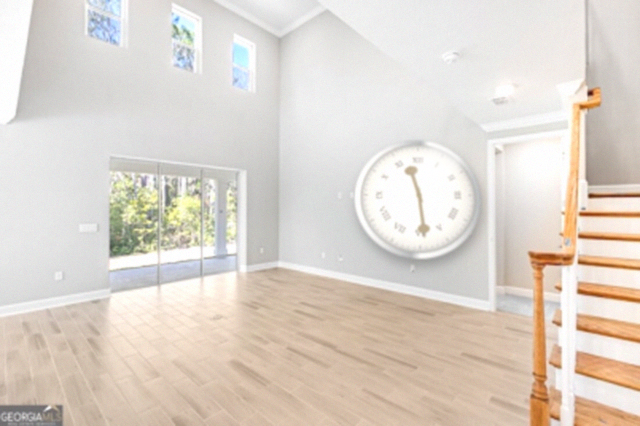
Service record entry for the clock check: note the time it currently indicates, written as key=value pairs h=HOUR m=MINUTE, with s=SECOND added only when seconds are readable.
h=11 m=29
